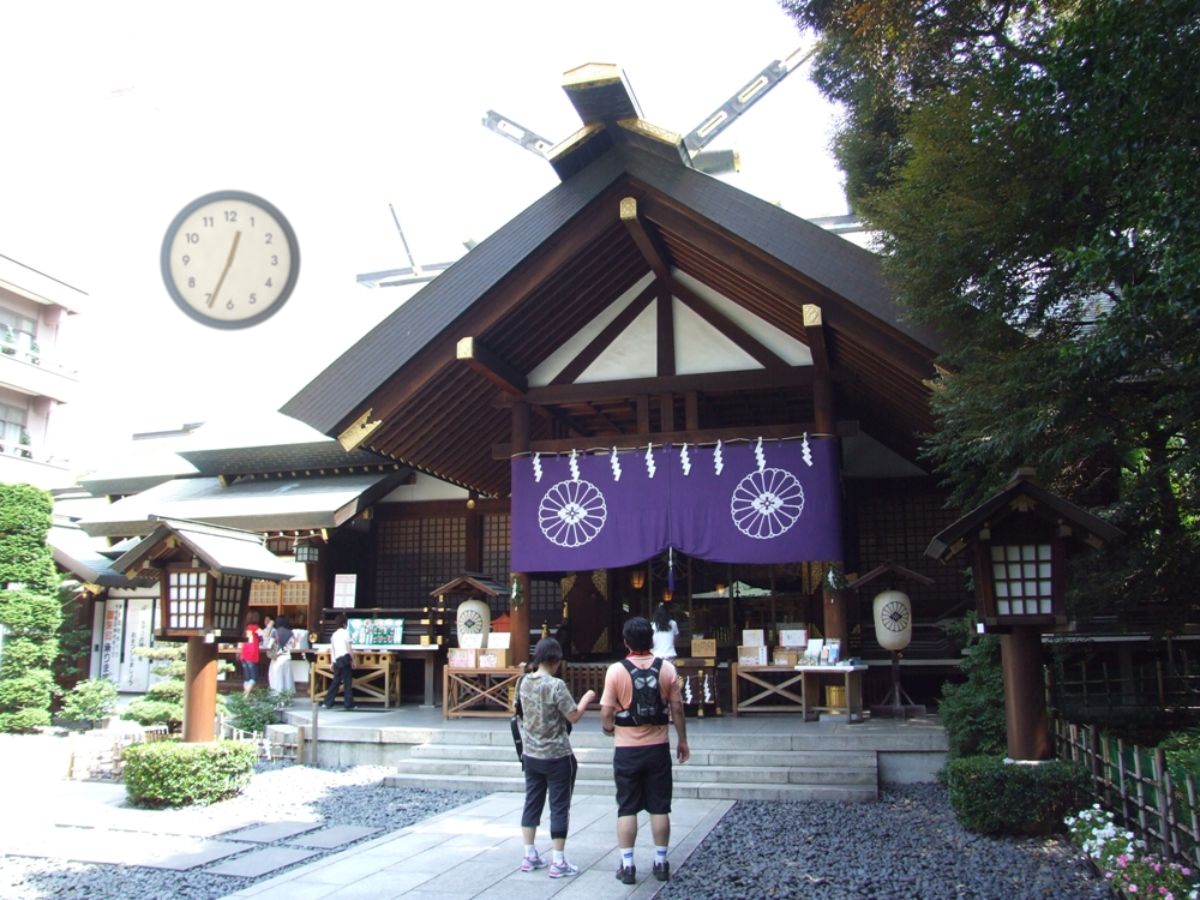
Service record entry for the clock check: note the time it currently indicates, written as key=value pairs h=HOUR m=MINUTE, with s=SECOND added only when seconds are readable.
h=12 m=34
